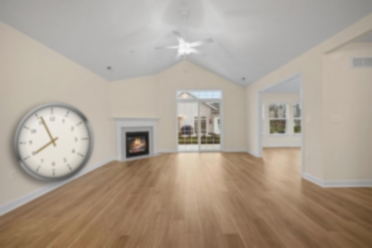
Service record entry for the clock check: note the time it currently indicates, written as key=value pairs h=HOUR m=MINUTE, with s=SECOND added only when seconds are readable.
h=7 m=56
